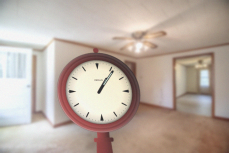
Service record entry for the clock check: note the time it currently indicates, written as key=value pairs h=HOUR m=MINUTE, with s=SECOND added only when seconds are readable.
h=1 m=6
